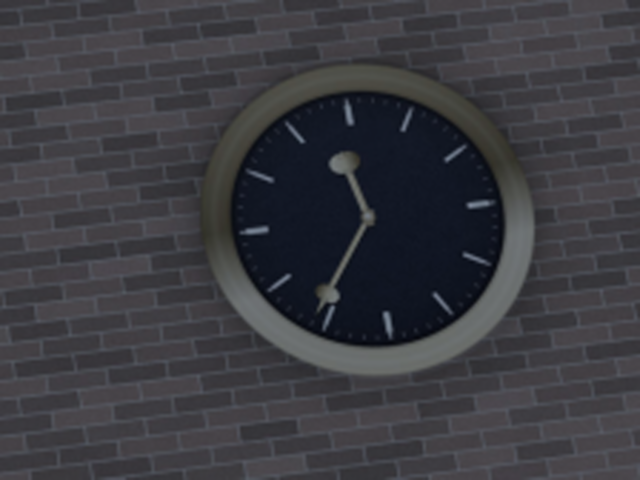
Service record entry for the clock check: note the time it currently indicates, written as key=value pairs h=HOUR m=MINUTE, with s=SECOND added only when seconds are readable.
h=11 m=36
